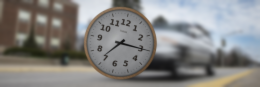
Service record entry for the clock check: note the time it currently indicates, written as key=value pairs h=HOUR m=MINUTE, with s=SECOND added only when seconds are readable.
h=7 m=15
